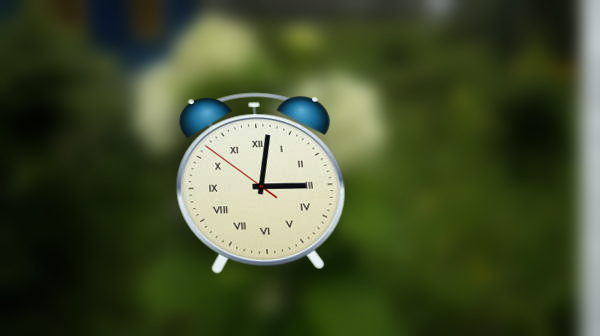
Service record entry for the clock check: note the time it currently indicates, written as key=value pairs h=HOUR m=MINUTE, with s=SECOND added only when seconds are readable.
h=3 m=1 s=52
